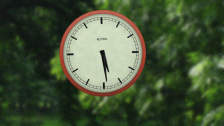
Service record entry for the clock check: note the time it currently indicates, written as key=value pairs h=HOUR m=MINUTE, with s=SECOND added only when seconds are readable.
h=5 m=29
